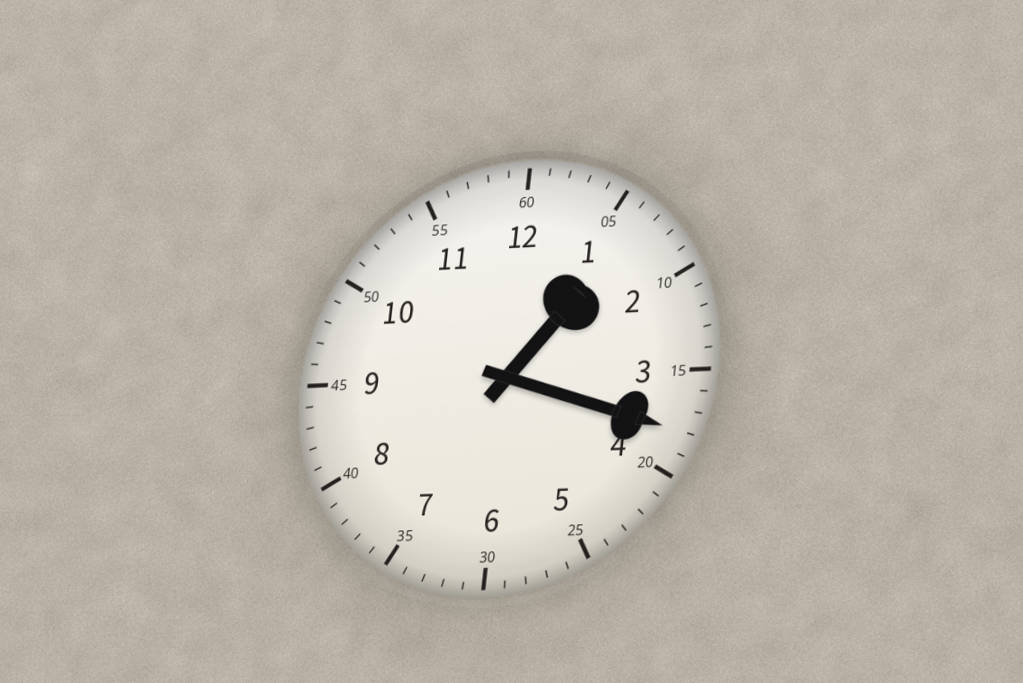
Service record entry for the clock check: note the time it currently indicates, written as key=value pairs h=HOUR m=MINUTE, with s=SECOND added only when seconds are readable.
h=1 m=18
